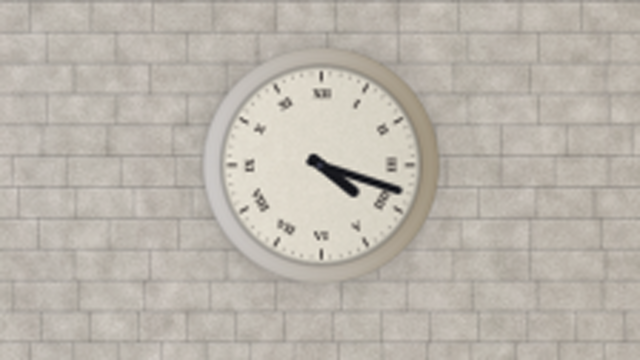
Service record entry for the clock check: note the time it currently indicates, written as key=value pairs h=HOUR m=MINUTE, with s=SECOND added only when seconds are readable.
h=4 m=18
